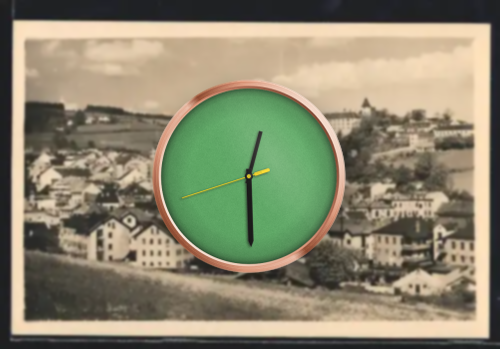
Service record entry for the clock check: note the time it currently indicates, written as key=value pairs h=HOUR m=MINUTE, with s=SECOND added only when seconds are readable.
h=12 m=29 s=42
